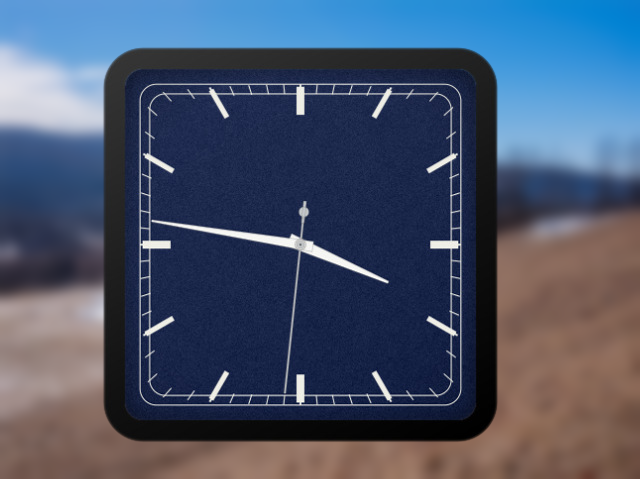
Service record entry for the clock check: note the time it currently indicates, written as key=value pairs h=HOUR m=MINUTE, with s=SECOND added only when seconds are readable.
h=3 m=46 s=31
